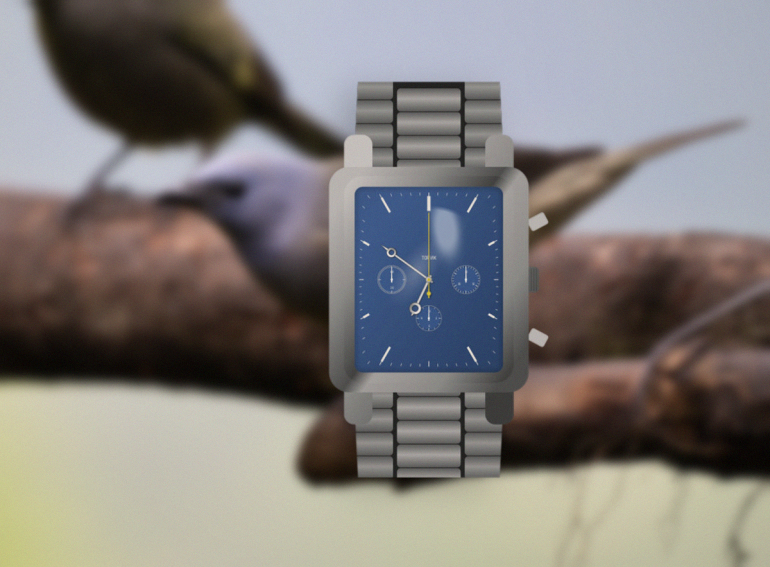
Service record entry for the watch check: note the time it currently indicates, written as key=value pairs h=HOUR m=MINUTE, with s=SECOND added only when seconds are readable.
h=6 m=51
